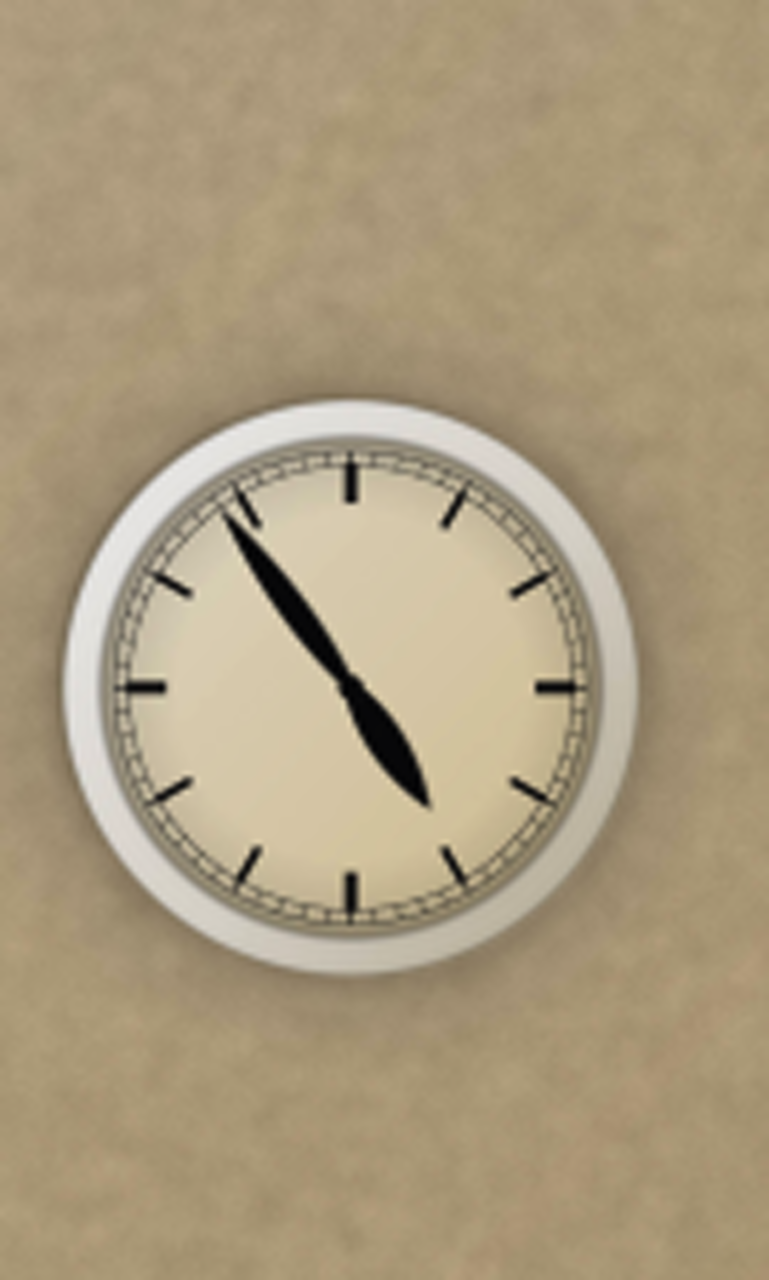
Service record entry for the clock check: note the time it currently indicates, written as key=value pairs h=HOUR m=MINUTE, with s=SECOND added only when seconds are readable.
h=4 m=54
